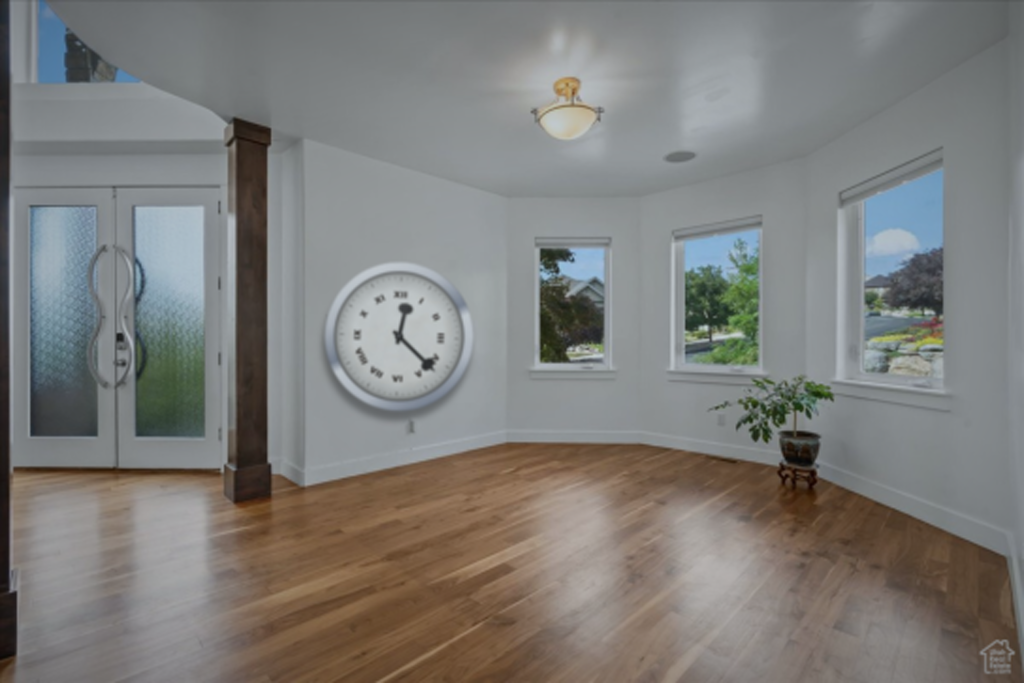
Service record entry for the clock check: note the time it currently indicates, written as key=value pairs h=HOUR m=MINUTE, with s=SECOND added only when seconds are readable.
h=12 m=22
